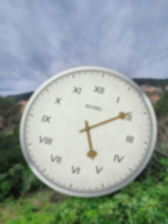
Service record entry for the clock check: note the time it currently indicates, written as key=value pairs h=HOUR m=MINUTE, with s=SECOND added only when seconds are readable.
h=5 m=9
